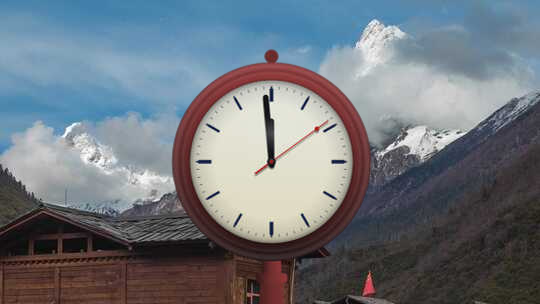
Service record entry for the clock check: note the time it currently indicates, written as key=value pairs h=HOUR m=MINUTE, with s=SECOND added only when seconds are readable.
h=11 m=59 s=9
